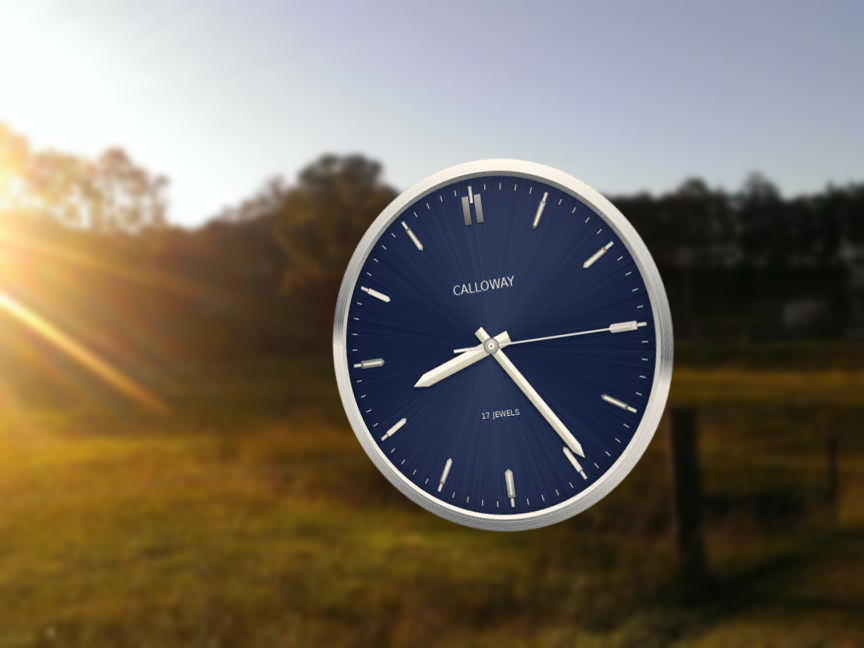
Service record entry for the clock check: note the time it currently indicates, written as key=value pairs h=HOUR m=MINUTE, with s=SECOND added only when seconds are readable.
h=8 m=24 s=15
